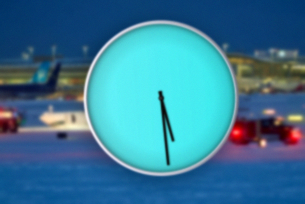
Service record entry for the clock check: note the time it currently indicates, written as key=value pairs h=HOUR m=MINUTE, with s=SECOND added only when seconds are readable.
h=5 m=29
